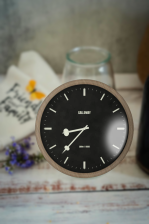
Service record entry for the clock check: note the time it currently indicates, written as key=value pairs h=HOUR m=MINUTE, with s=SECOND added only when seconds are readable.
h=8 m=37
